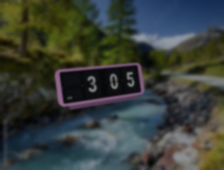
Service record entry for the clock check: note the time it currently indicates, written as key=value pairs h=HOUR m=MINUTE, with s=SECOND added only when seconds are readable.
h=3 m=5
